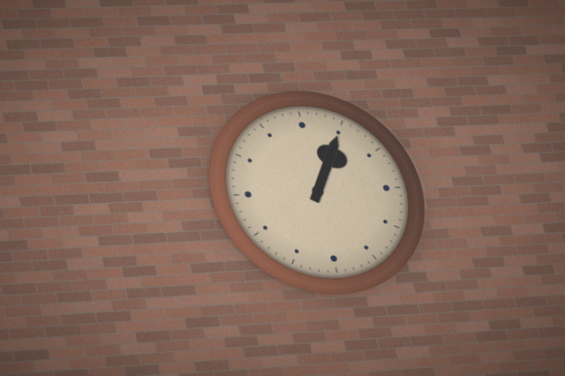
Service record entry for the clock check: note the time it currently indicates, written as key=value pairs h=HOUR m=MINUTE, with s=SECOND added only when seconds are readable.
h=1 m=5
